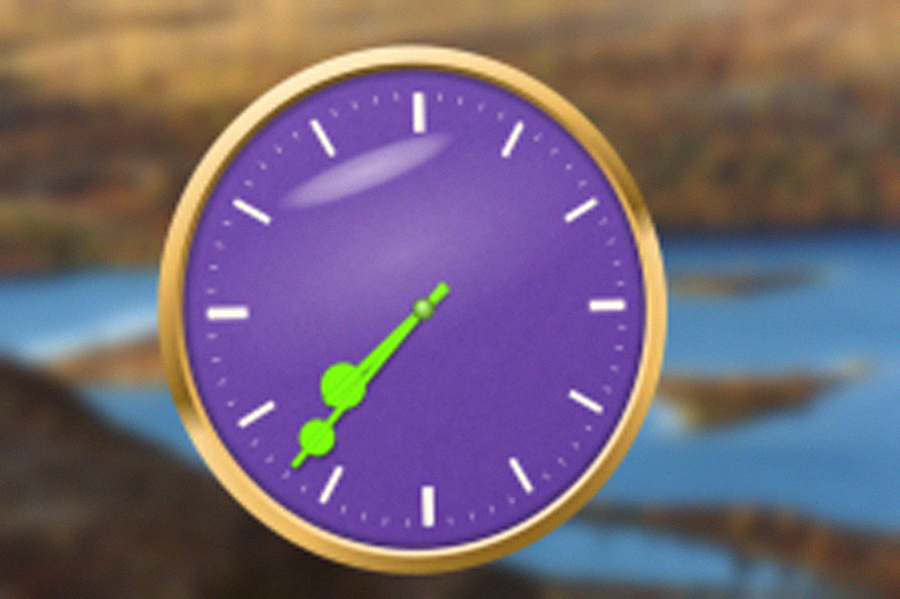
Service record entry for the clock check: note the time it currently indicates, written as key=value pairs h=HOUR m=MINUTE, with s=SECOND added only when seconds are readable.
h=7 m=37
